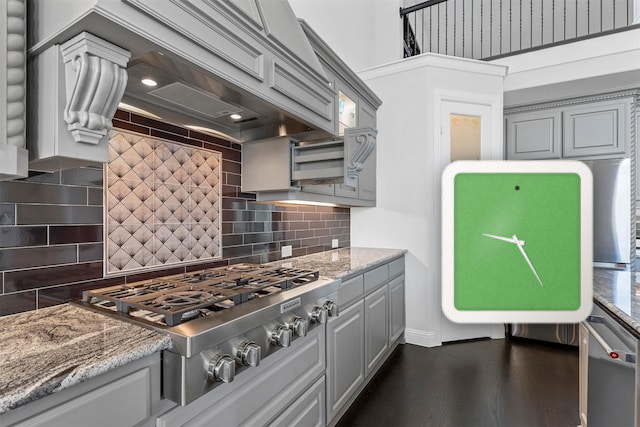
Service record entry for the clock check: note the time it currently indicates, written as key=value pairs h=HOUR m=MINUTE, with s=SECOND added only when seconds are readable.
h=9 m=25
